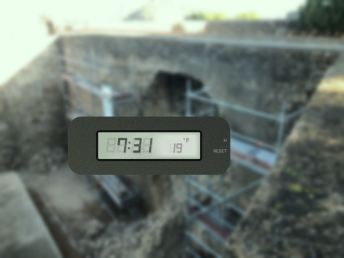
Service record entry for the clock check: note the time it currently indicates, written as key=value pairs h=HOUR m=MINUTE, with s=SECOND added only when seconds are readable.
h=7 m=31
